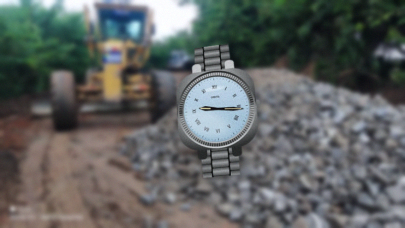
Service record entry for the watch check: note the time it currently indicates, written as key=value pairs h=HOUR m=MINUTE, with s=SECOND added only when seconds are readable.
h=9 m=16
